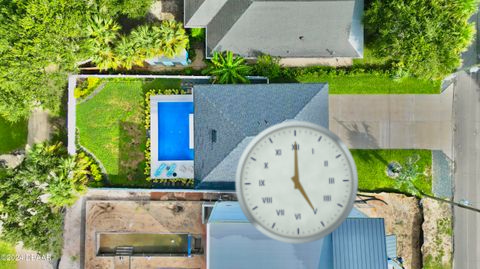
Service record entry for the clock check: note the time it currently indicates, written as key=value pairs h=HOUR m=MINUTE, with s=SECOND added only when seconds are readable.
h=5 m=0
